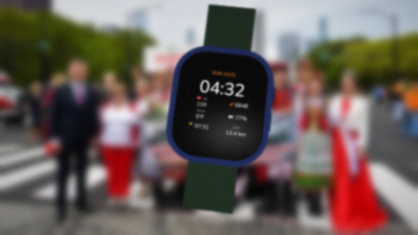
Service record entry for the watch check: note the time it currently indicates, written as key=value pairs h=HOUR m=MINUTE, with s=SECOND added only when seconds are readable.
h=4 m=32
